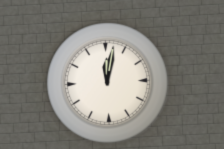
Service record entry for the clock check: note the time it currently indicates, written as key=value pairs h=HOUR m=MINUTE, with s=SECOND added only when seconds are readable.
h=12 m=2
